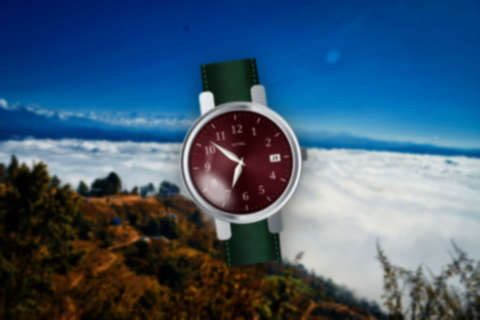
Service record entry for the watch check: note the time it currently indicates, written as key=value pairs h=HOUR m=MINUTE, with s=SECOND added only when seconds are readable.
h=6 m=52
